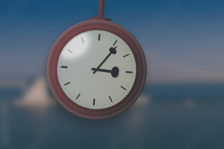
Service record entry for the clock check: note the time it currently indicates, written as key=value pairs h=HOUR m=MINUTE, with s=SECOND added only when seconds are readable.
h=3 m=6
